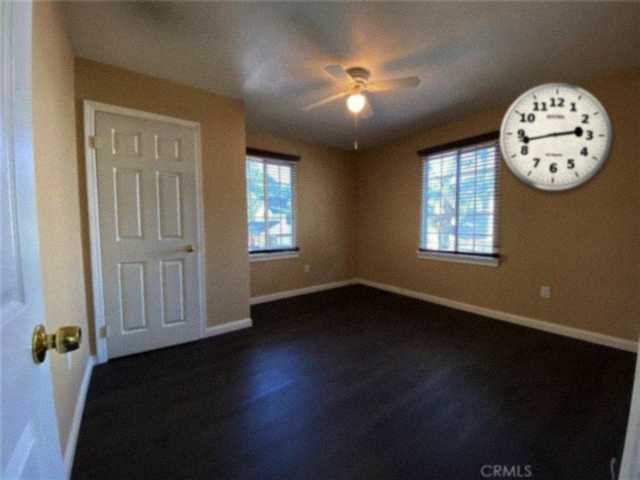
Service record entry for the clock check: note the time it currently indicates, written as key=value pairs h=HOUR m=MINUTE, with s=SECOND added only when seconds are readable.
h=2 m=43
